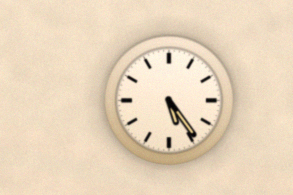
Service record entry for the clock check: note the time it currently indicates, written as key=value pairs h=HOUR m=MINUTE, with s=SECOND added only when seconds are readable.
h=5 m=24
